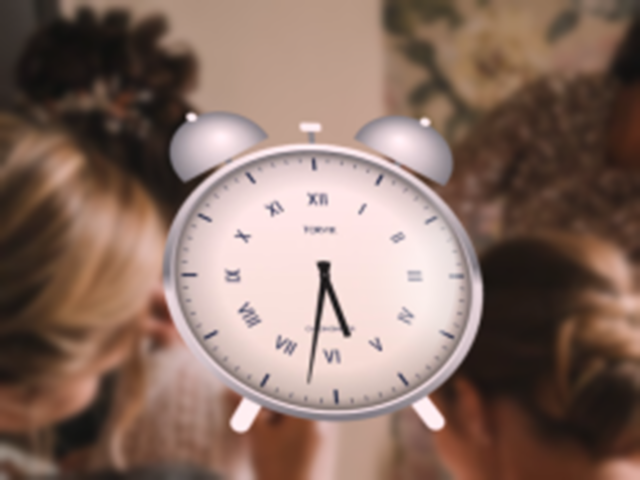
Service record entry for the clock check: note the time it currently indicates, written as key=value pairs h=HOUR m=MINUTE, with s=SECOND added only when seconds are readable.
h=5 m=32
